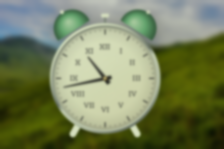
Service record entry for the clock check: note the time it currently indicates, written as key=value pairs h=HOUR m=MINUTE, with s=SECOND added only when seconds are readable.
h=10 m=43
